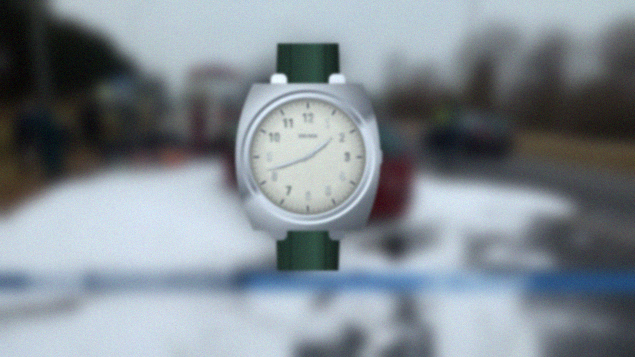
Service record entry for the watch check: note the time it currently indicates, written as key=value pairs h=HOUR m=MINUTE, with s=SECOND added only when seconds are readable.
h=1 m=42
